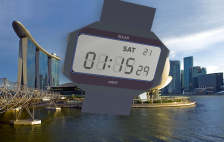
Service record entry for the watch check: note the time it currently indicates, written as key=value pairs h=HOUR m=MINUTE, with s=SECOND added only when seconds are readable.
h=1 m=15 s=29
